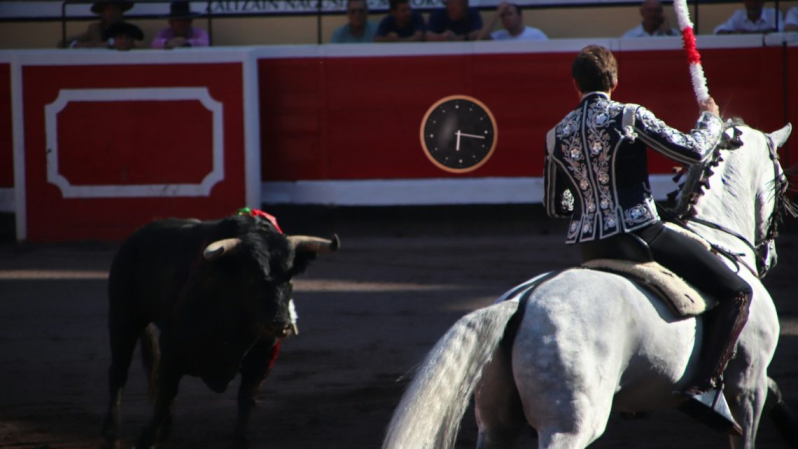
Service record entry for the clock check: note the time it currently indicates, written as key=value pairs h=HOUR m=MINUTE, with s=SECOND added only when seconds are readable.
h=6 m=17
